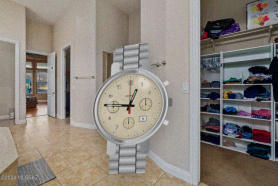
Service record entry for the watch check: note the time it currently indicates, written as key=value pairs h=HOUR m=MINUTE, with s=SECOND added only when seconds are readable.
h=12 m=46
